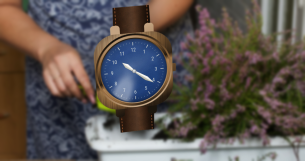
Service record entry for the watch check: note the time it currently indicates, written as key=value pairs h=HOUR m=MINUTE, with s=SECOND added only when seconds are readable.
h=10 m=21
